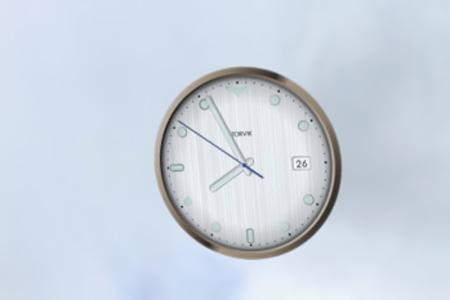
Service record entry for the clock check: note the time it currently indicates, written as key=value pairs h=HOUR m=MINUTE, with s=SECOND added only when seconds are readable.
h=7 m=55 s=51
